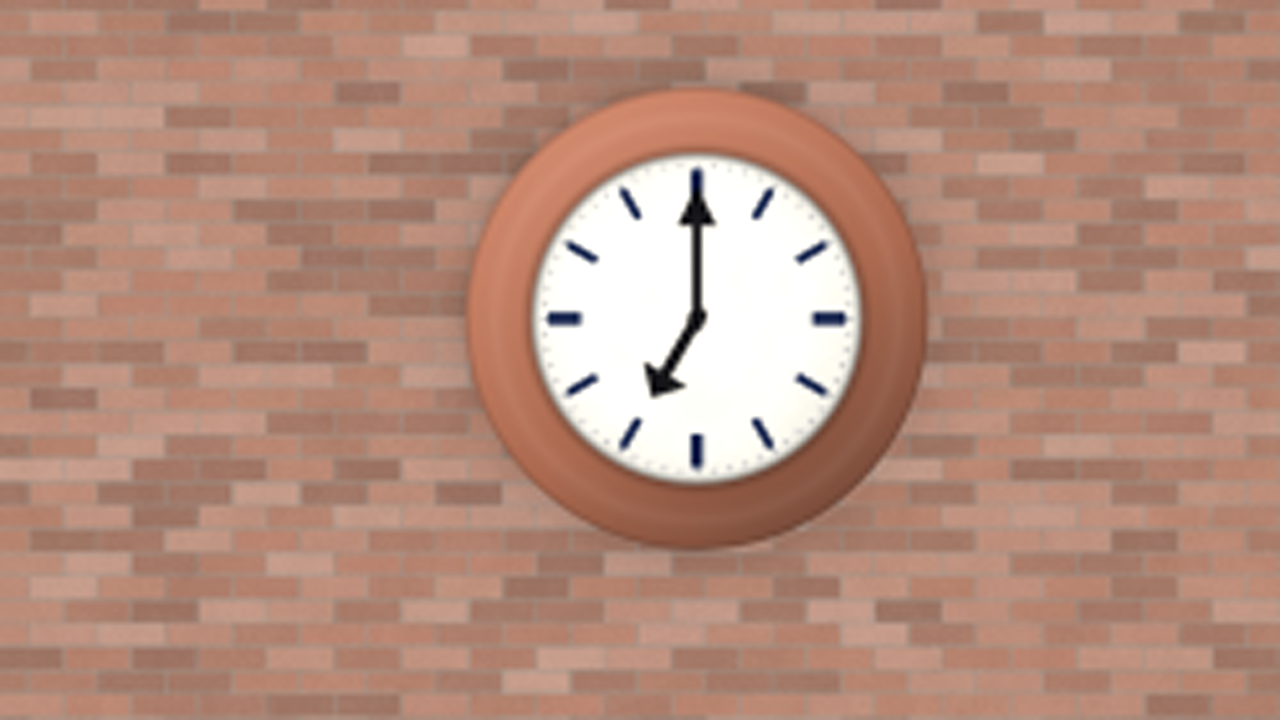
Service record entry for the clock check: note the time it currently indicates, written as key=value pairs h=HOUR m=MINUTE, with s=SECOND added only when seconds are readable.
h=7 m=0
